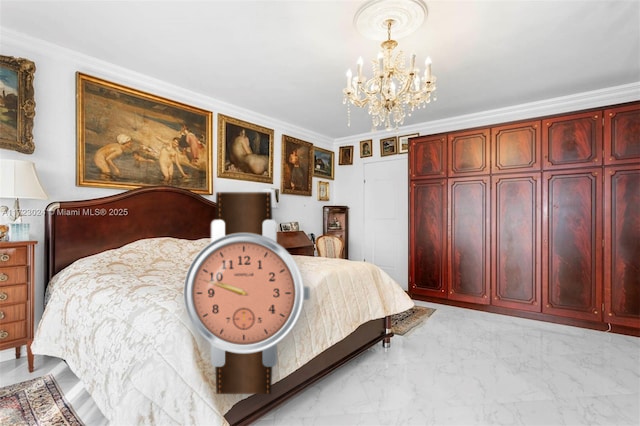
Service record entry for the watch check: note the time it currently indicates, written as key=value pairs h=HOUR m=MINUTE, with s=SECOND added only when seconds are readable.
h=9 m=48
